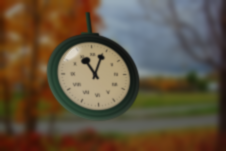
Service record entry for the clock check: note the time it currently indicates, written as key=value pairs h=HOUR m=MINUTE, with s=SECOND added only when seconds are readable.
h=11 m=4
